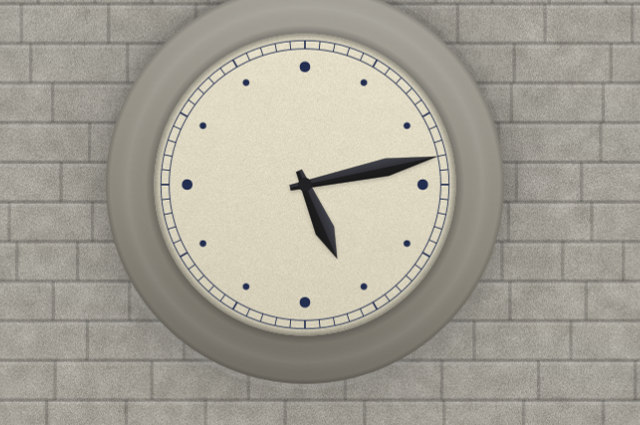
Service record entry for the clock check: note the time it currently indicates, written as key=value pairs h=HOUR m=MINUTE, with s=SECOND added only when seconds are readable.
h=5 m=13
